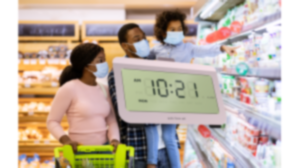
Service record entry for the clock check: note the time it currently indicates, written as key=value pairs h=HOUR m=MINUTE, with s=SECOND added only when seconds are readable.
h=10 m=21
